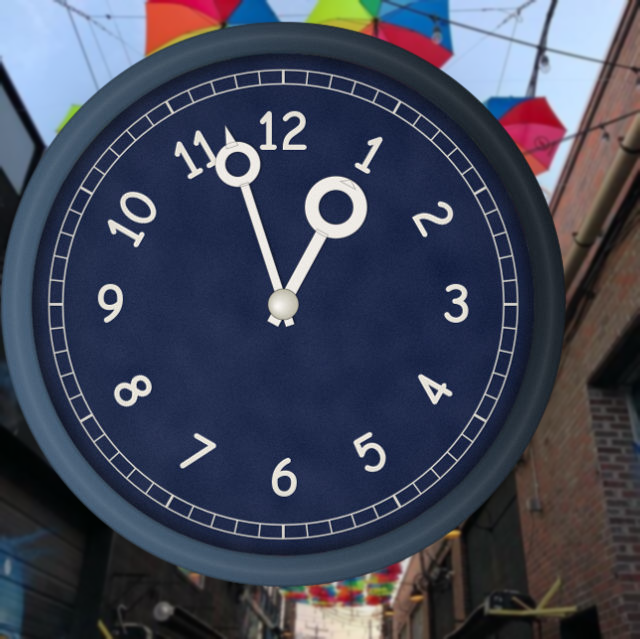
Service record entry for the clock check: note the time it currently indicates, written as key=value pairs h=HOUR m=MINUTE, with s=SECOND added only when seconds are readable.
h=12 m=57
